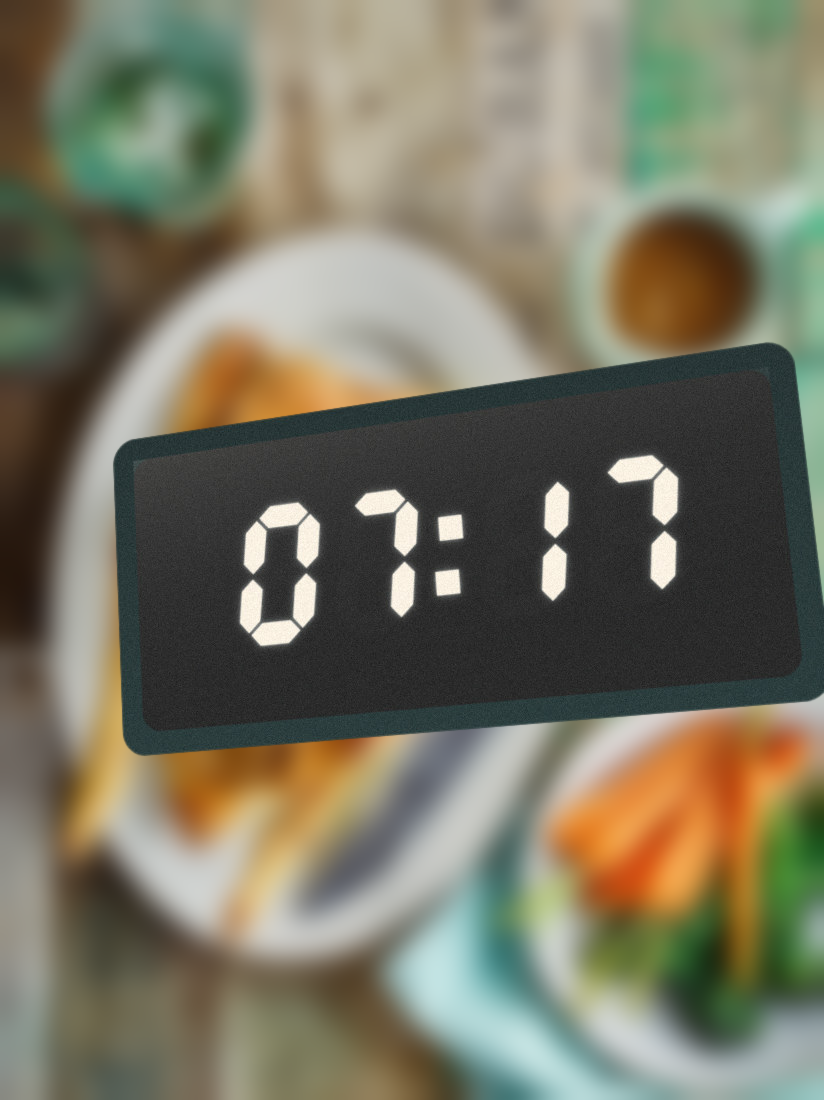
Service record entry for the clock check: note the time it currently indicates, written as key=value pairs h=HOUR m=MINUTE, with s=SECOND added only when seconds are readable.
h=7 m=17
